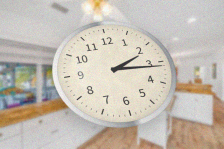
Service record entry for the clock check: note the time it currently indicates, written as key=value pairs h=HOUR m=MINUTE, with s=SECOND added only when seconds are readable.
h=2 m=16
